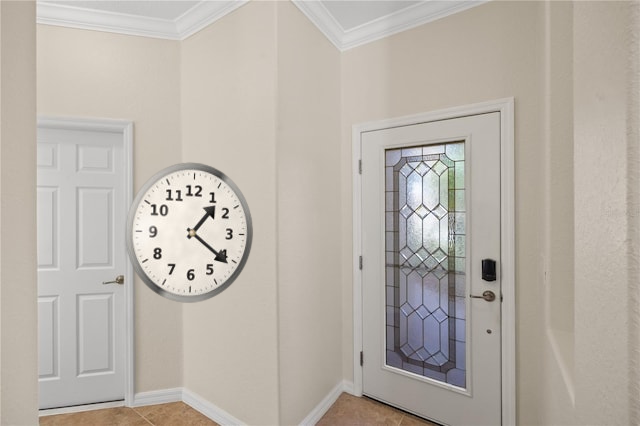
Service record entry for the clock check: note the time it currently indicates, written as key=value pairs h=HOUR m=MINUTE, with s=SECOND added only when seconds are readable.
h=1 m=21
